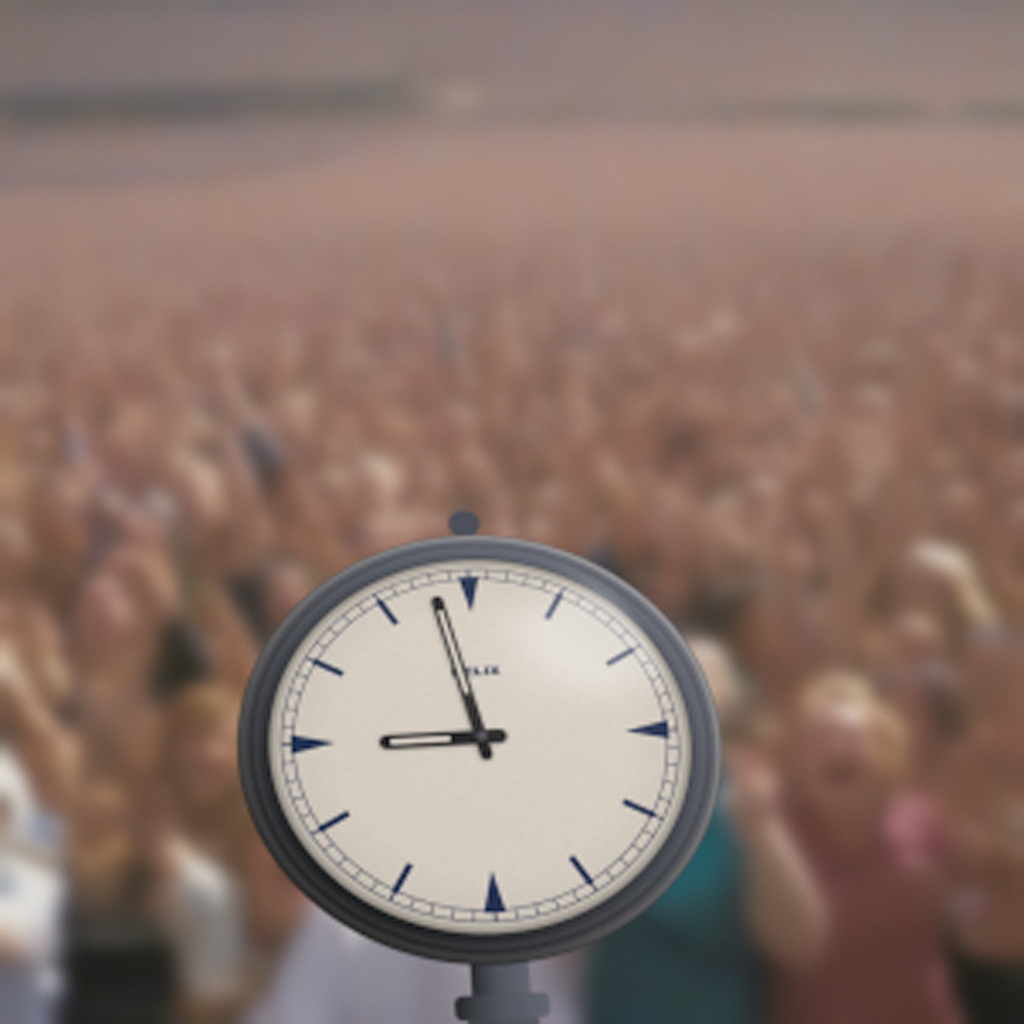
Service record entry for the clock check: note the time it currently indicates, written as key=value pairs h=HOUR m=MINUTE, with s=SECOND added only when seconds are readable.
h=8 m=58
